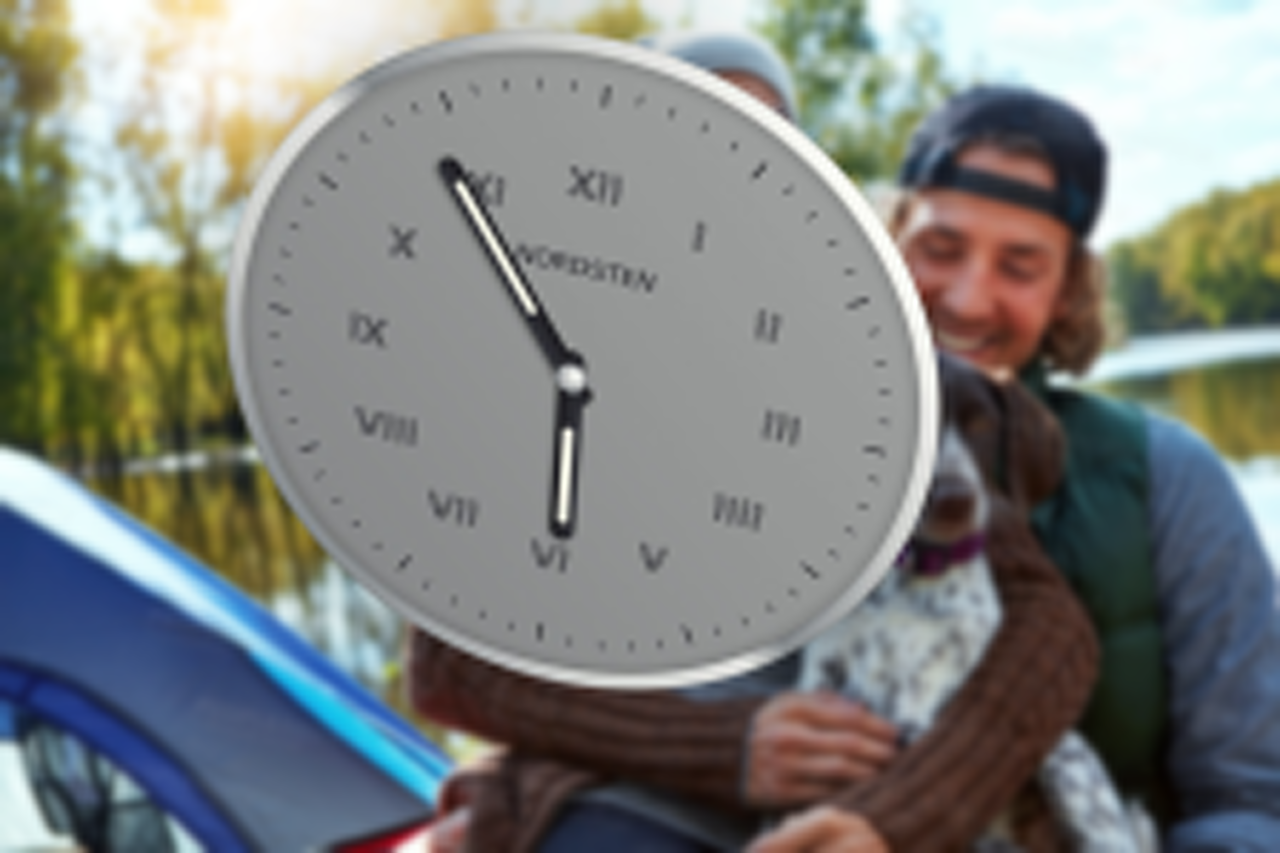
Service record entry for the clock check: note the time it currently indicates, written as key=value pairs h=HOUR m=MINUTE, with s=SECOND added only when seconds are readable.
h=5 m=54
